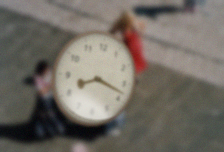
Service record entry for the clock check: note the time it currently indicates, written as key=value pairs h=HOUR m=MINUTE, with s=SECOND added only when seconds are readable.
h=8 m=18
